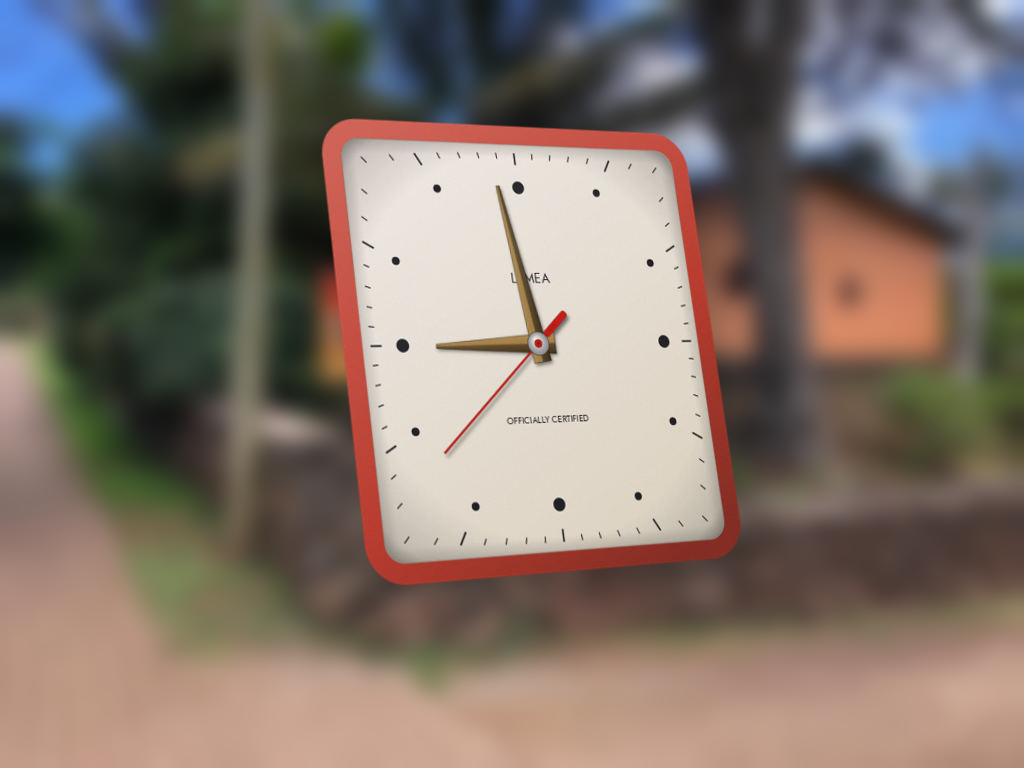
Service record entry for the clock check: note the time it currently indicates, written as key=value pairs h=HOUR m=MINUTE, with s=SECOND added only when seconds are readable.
h=8 m=58 s=38
